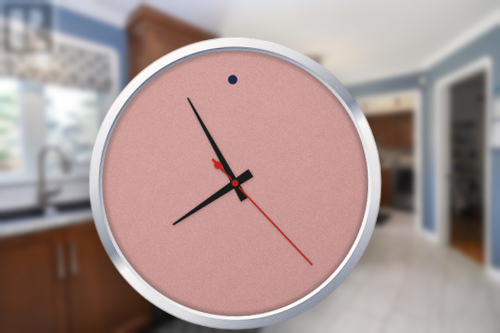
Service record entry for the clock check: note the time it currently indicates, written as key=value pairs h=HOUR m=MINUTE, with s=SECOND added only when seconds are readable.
h=7 m=55 s=23
